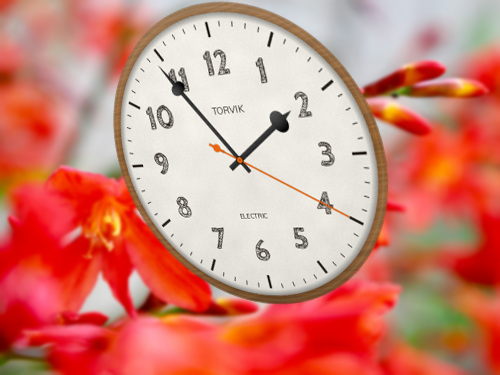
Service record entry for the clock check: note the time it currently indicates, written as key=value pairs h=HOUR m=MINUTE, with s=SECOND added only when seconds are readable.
h=1 m=54 s=20
